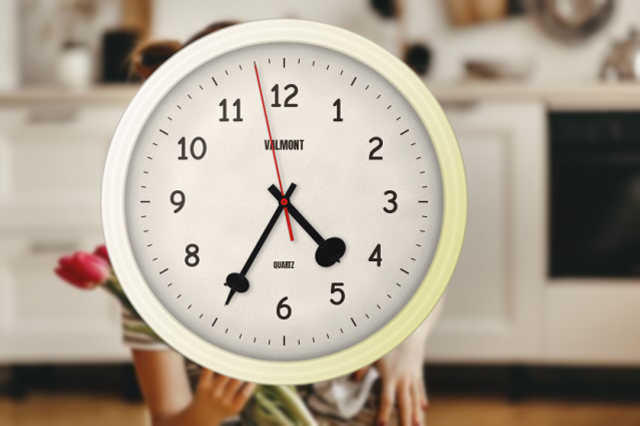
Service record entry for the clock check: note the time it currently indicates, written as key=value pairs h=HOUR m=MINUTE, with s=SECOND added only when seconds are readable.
h=4 m=34 s=58
